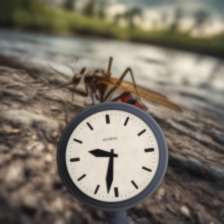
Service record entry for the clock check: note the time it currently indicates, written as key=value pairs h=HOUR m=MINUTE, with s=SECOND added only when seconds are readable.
h=9 m=32
